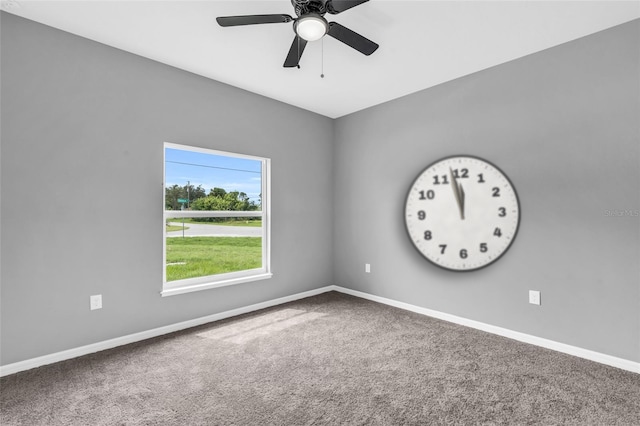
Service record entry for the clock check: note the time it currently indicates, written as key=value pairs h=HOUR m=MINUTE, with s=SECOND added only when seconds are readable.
h=11 m=58
